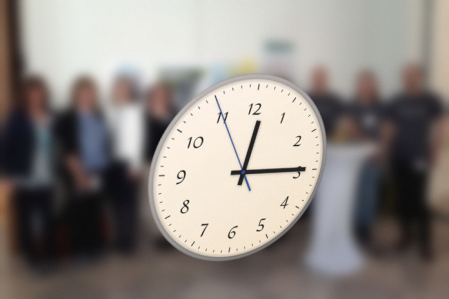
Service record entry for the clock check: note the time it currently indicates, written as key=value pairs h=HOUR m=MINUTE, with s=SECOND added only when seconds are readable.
h=12 m=14 s=55
